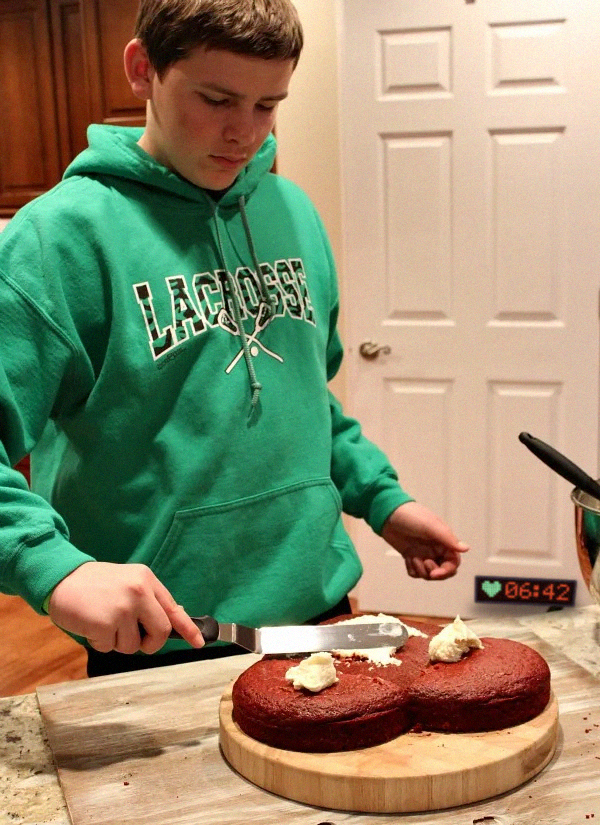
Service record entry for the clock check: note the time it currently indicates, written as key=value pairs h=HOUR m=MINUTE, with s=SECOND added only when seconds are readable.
h=6 m=42
